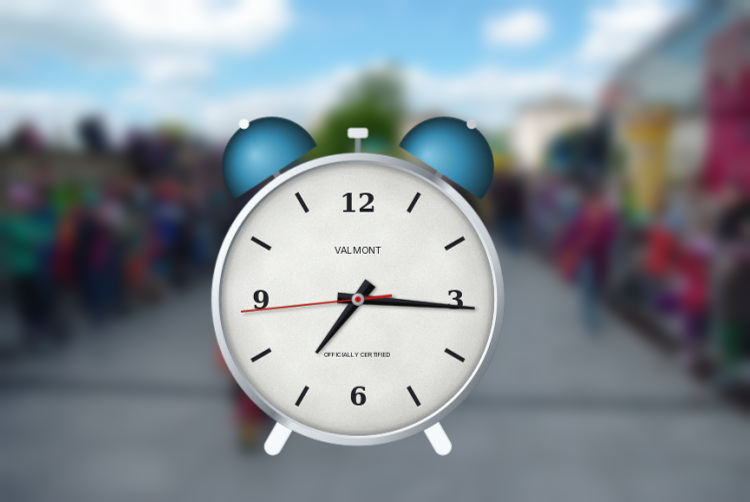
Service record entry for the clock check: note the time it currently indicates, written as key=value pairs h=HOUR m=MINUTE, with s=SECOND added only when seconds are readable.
h=7 m=15 s=44
